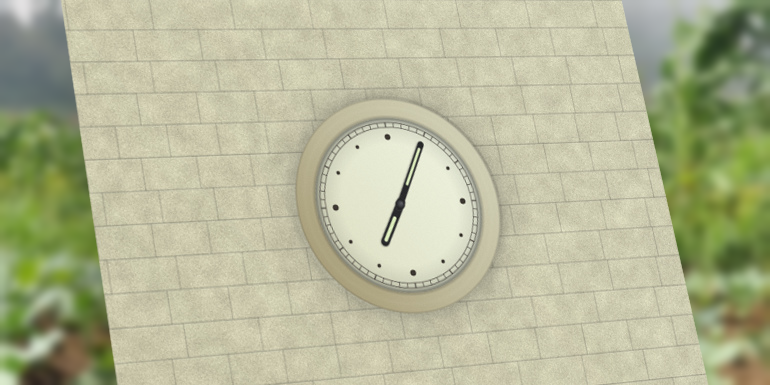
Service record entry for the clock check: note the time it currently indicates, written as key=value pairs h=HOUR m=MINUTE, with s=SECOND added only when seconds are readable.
h=7 m=5
